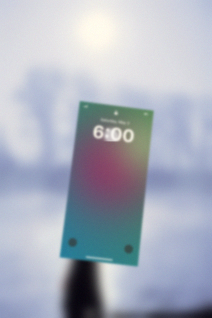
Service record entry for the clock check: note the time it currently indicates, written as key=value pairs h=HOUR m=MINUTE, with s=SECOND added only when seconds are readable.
h=6 m=0
